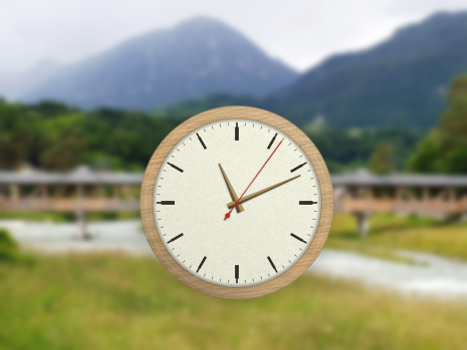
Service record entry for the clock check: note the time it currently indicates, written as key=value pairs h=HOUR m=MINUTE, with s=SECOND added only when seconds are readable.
h=11 m=11 s=6
